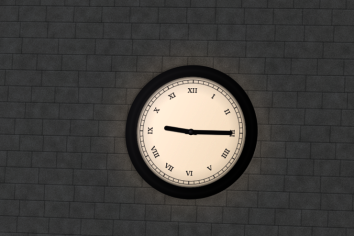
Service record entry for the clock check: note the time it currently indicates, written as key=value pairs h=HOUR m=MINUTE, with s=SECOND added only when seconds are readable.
h=9 m=15
